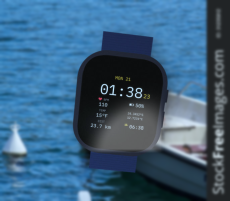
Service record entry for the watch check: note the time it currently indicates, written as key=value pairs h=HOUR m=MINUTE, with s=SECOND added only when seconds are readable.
h=1 m=38
